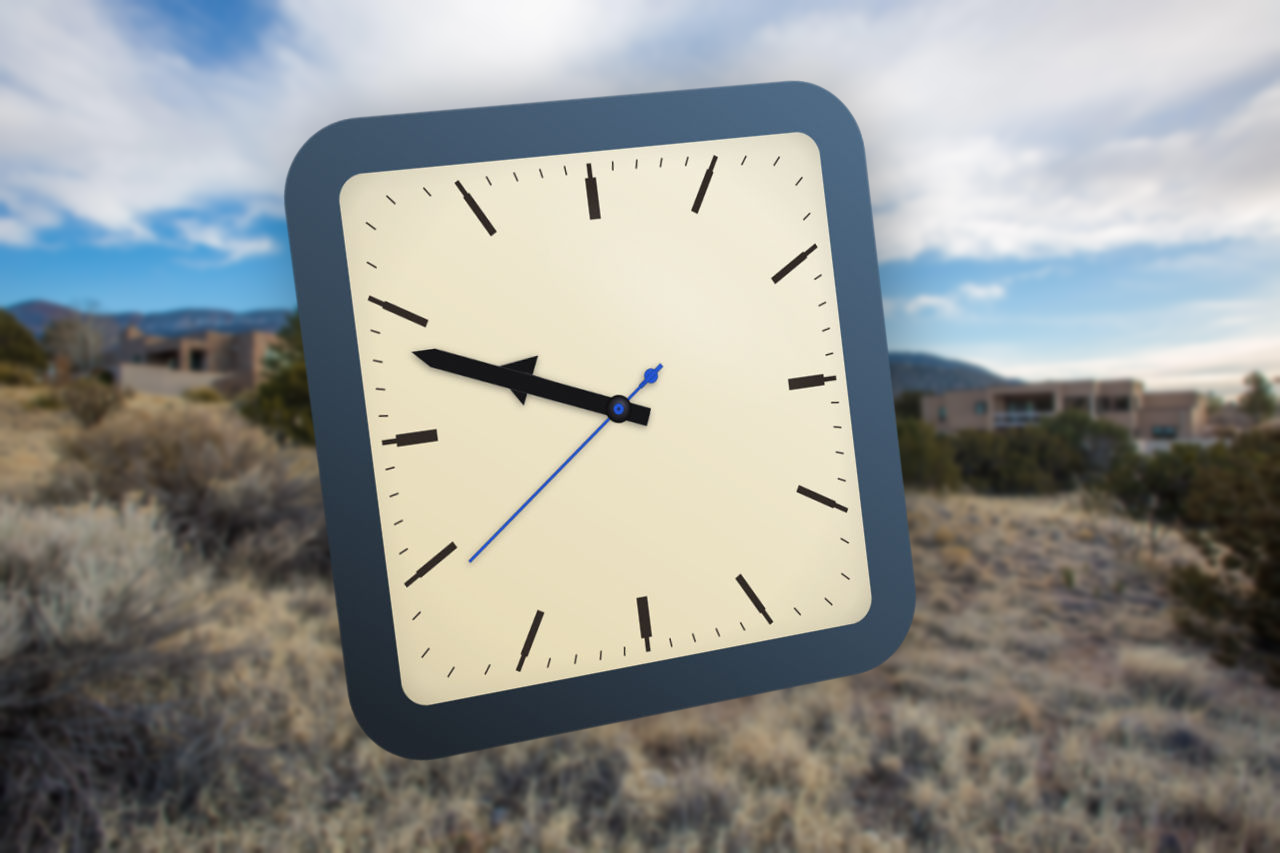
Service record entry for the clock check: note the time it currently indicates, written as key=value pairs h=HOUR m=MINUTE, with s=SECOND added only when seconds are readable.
h=9 m=48 s=39
